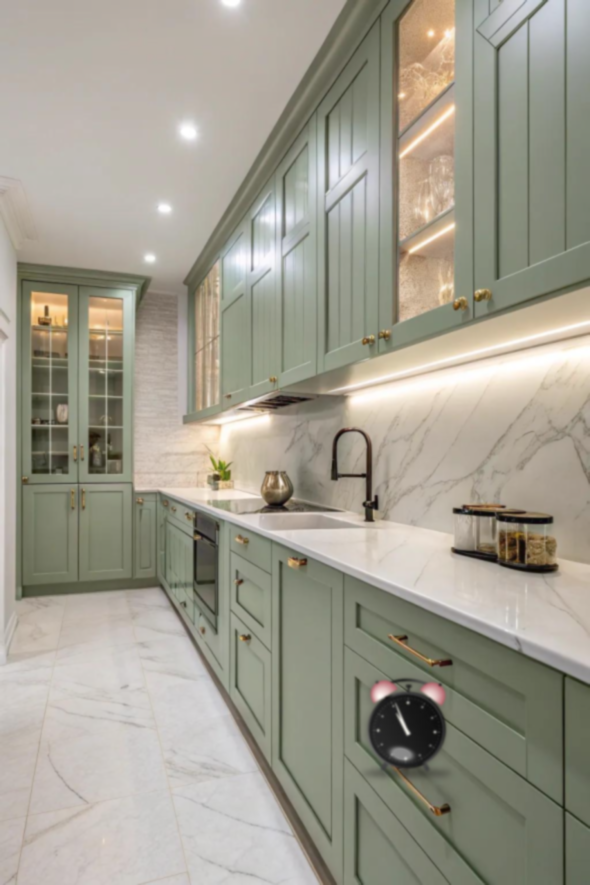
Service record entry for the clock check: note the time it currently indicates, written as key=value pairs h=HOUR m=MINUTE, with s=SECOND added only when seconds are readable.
h=10 m=56
